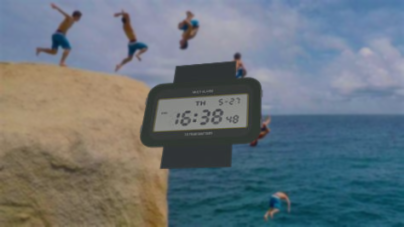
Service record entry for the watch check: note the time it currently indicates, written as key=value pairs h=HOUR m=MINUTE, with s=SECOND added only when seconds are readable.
h=16 m=38
